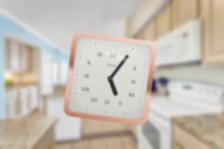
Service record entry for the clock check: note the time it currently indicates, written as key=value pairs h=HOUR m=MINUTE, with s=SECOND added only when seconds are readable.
h=5 m=5
